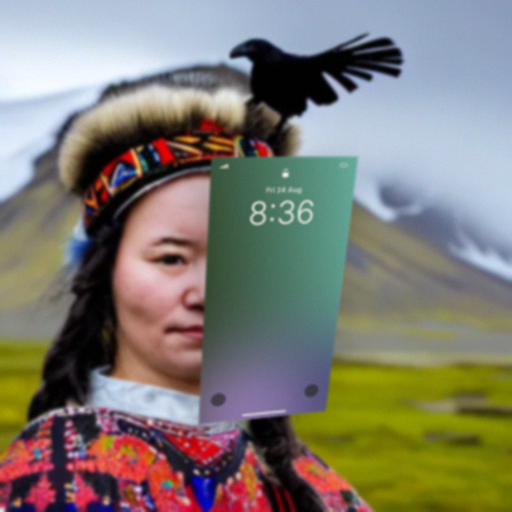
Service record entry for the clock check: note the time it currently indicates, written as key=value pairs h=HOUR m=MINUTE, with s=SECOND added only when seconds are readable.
h=8 m=36
